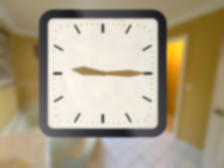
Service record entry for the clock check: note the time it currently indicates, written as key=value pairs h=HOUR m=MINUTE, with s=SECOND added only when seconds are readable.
h=9 m=15
